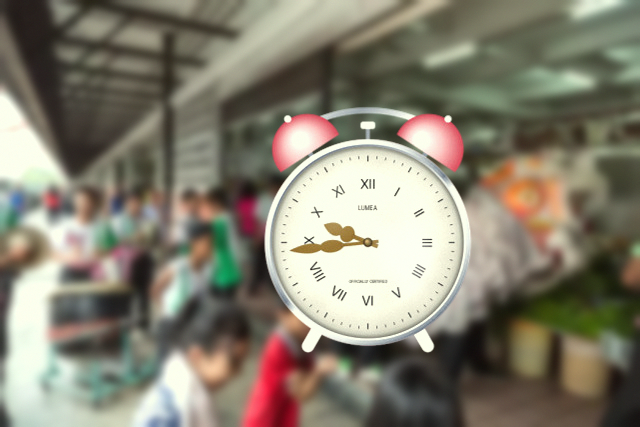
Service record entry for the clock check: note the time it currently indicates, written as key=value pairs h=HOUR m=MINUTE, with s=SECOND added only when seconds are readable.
h=9 m=44
